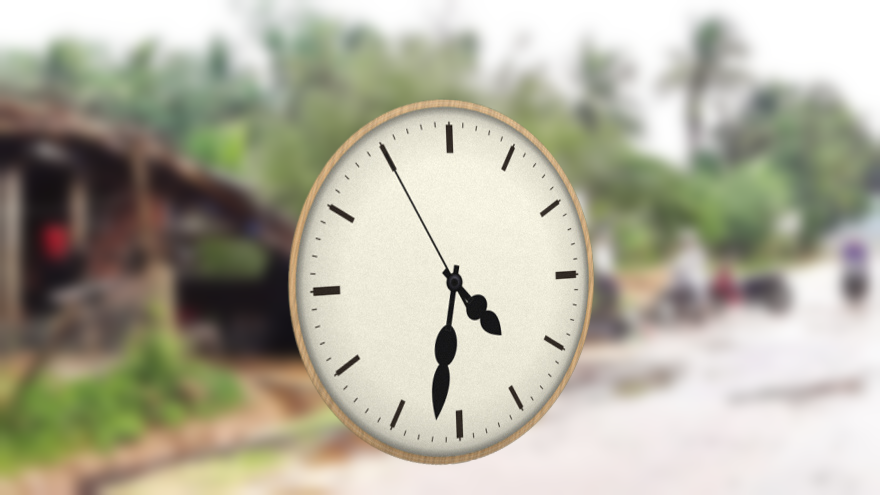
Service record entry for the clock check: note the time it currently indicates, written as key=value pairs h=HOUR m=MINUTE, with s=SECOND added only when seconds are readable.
h=4 m=31 s=55
